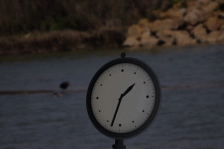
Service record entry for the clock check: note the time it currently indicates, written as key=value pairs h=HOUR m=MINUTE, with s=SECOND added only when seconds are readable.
h=1 m=33
